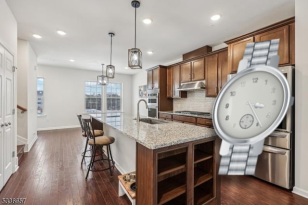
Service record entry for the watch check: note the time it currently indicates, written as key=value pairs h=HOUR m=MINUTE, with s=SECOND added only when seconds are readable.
h=3 m=24
